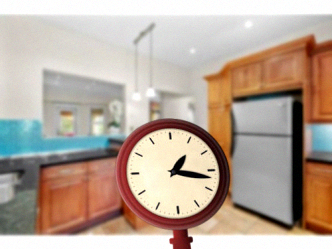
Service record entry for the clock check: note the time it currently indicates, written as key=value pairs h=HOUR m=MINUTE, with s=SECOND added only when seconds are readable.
h=1 m=17
